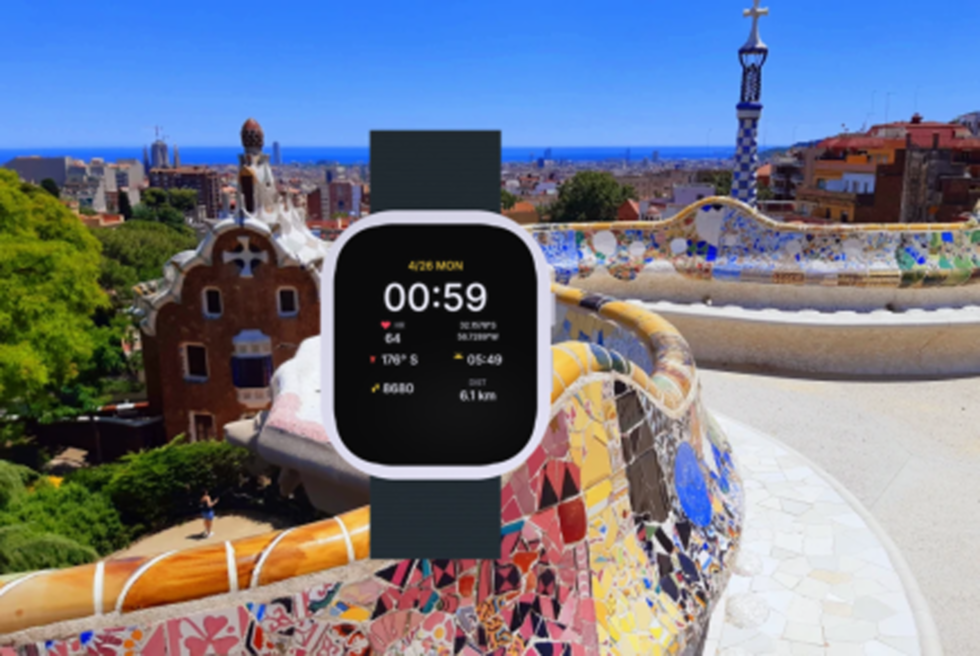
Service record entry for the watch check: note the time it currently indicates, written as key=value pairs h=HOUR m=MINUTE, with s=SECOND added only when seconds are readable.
h=0 m=59
